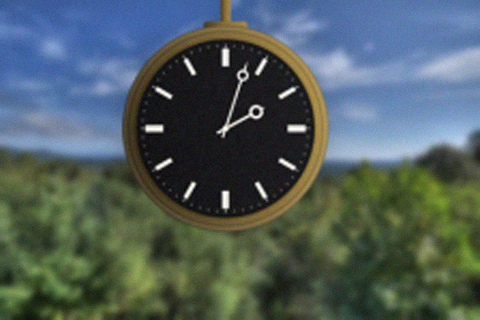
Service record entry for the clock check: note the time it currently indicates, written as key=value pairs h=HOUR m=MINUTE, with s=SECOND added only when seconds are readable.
h=2 m=3
